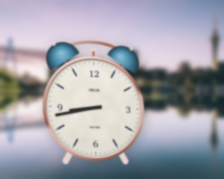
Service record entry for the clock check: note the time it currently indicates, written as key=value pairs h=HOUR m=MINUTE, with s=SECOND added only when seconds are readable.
h=8 m=43
